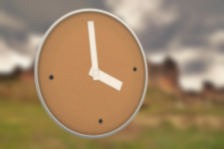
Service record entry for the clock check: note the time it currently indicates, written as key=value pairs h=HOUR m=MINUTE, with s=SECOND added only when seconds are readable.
h=4 m=0
